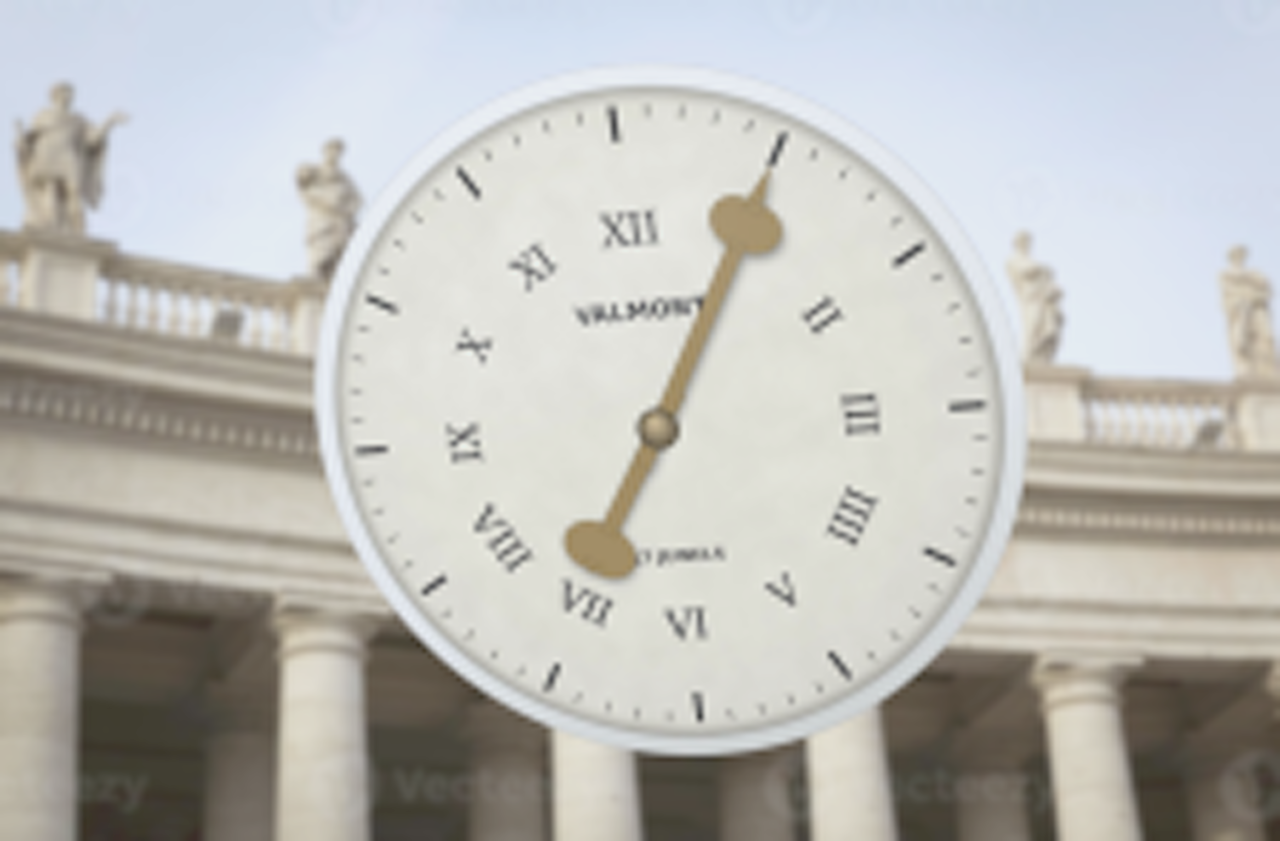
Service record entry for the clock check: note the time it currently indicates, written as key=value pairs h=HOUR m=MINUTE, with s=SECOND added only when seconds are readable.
h=7 m=5
